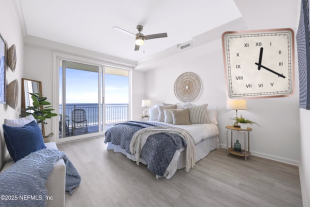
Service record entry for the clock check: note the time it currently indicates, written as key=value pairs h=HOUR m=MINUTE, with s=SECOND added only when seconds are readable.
h=12 m=20
